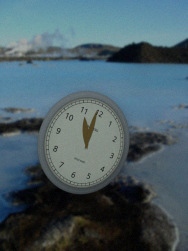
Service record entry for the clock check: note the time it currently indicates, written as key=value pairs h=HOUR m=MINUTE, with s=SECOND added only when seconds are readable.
h=10 m=59
